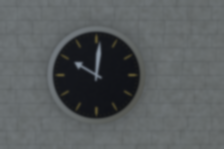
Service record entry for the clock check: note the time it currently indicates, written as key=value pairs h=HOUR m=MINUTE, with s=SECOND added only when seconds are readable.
h=10 m=1
